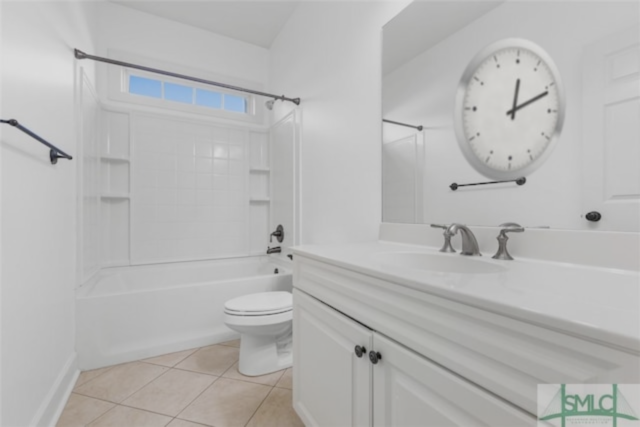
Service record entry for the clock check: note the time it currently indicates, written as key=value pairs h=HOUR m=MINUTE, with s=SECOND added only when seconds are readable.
h=12 m=11
